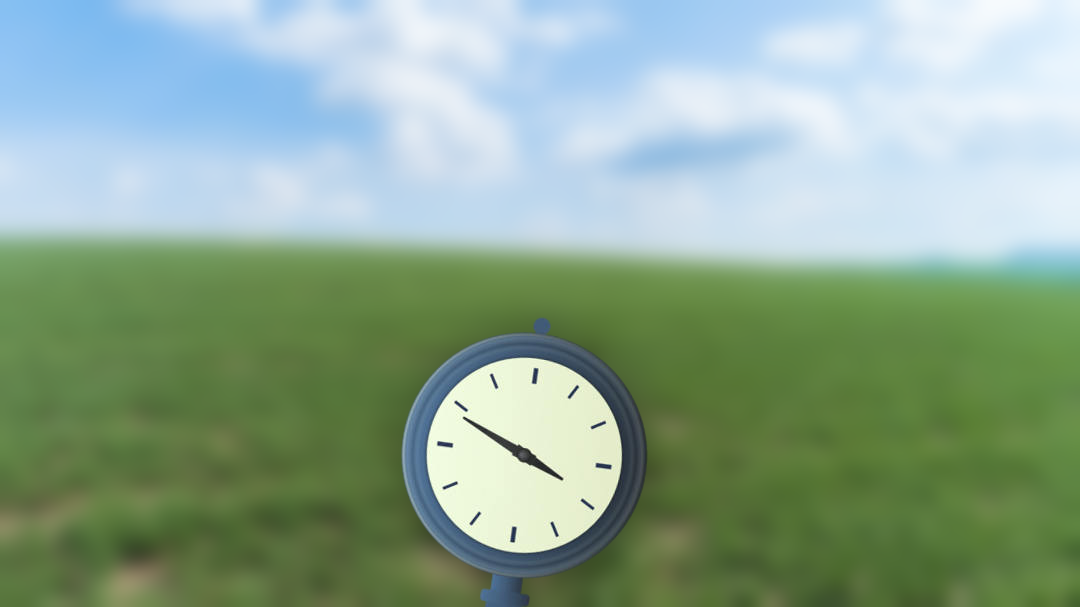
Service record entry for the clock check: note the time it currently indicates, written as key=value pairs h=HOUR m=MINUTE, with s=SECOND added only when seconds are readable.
h=3 m=49
